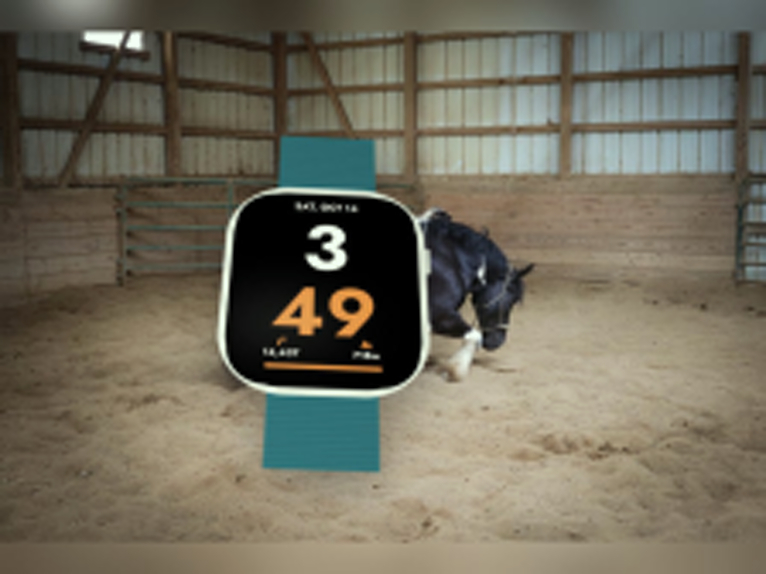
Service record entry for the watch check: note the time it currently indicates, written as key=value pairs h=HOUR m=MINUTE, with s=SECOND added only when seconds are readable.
h=3 m=49
